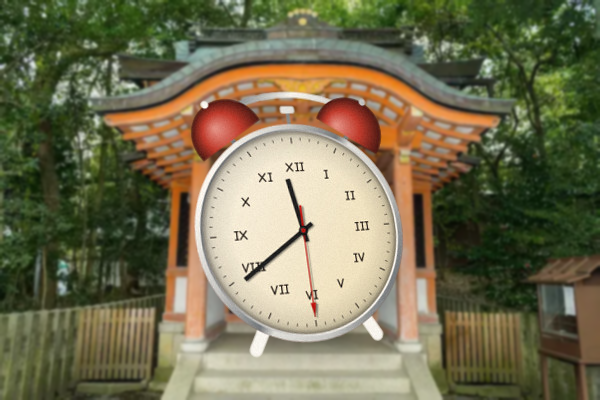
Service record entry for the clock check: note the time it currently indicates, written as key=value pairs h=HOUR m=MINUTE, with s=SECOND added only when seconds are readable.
h=11 m=39 s=30
